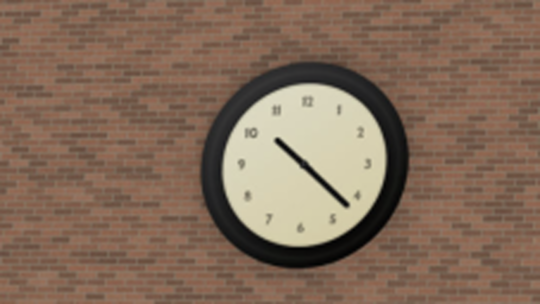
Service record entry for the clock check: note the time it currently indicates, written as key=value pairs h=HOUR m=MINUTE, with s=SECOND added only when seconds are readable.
h=10 m=22
